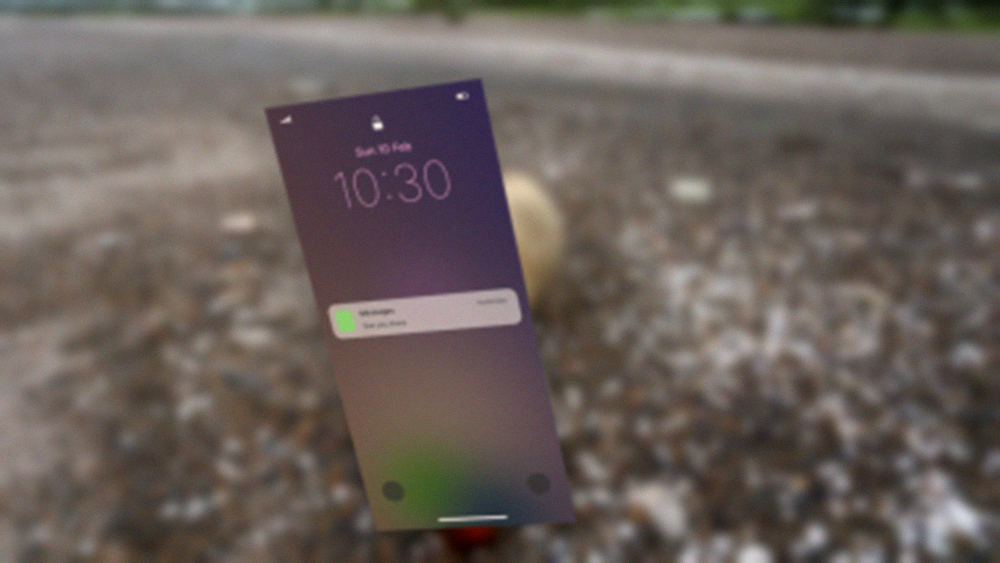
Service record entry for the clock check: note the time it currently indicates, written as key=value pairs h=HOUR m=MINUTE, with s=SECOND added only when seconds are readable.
h=10 m=30
